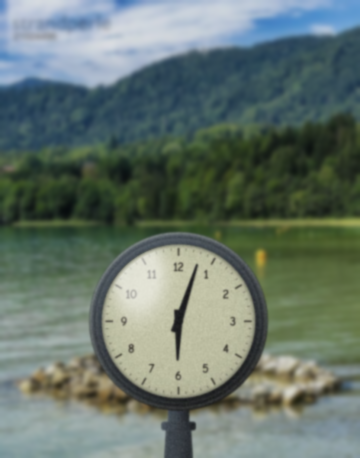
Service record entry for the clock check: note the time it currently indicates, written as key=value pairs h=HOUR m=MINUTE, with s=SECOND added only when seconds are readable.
h=6 m=3
